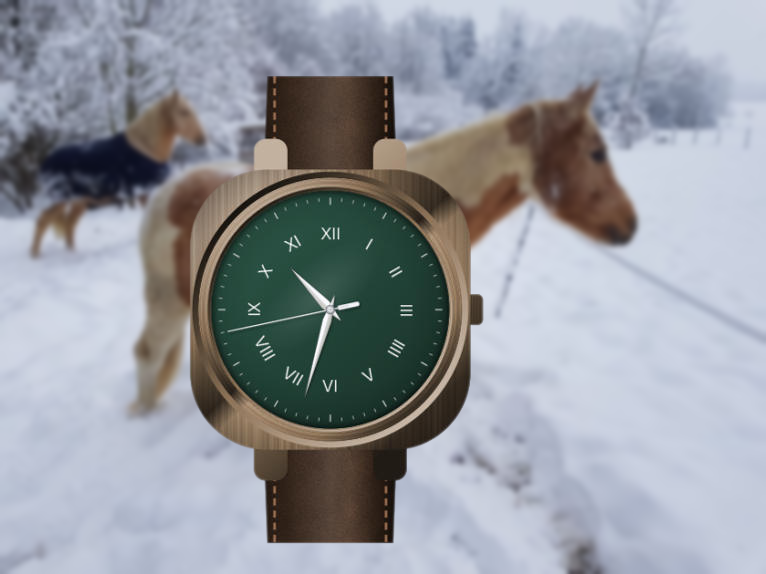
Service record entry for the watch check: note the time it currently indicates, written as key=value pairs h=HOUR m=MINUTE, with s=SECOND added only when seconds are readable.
h=10 m=32 s=43
